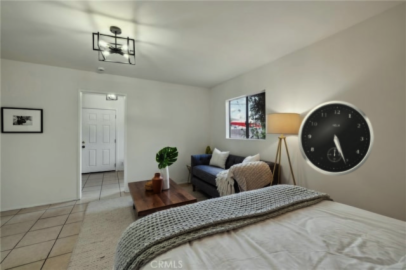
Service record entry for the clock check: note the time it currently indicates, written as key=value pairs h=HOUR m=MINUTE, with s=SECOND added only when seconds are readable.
h=5 m=26
